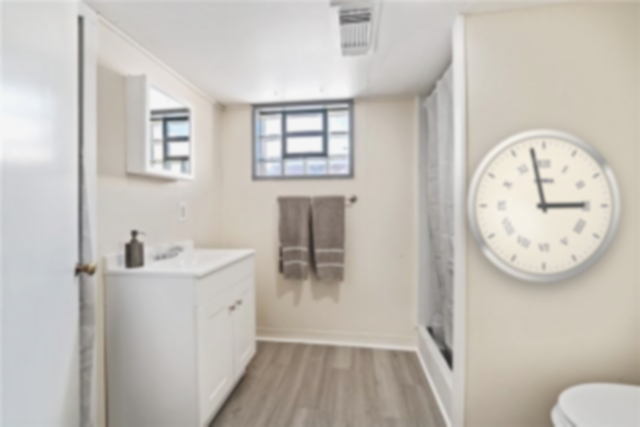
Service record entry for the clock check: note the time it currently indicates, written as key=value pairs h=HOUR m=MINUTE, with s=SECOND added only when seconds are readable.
h=2 m=58
